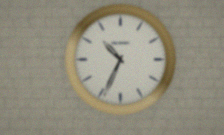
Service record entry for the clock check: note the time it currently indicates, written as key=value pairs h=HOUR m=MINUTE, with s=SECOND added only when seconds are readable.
h=10 m=34
